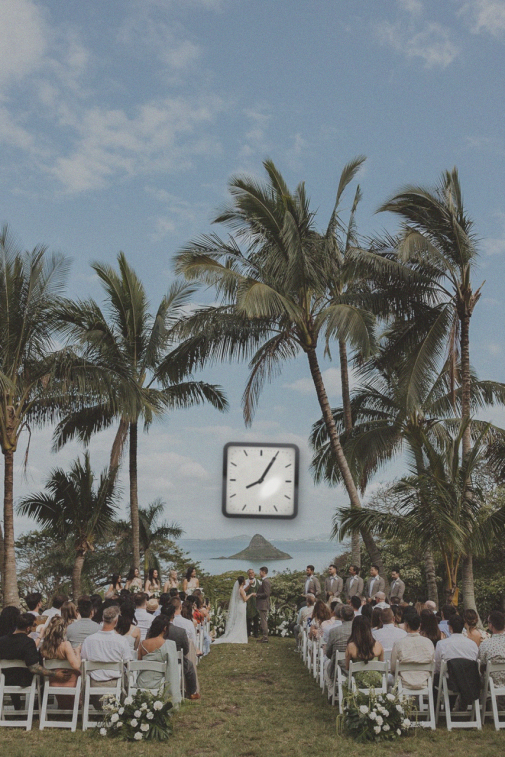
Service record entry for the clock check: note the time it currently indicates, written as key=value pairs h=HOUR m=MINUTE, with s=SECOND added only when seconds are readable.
h=8 m=5
